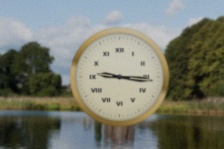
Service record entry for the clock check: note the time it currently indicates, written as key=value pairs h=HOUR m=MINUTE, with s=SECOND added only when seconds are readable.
h=9 m=16
